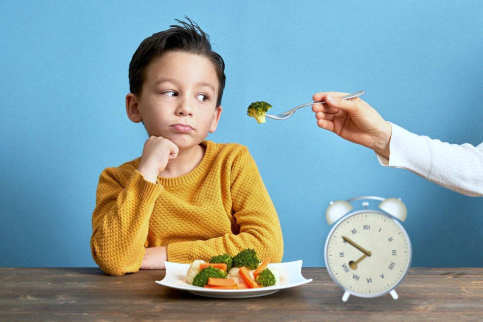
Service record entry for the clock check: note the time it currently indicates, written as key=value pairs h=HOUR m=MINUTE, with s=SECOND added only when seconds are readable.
h=7 m=51
